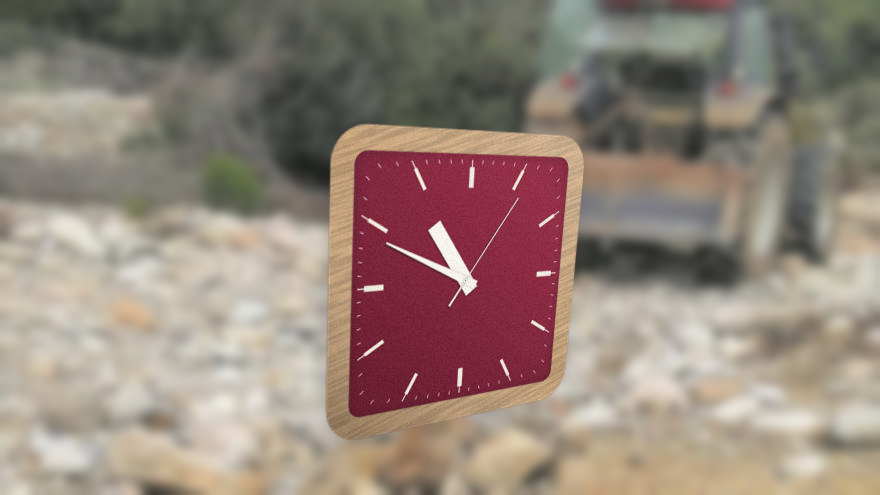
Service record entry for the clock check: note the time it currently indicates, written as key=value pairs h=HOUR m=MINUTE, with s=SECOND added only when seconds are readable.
h=10 m=49 s=6
